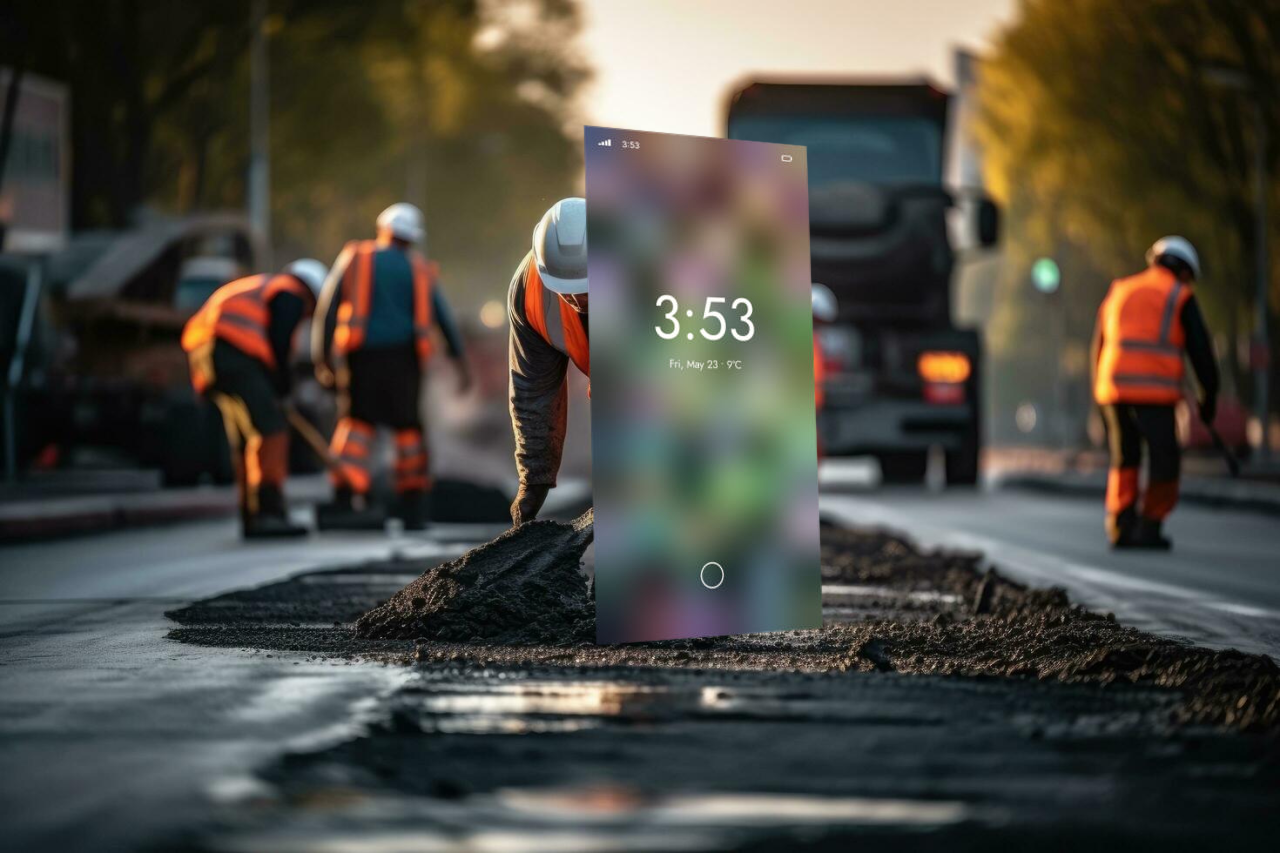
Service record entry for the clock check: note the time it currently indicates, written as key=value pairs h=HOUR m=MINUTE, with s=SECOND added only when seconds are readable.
h=3 m=53
